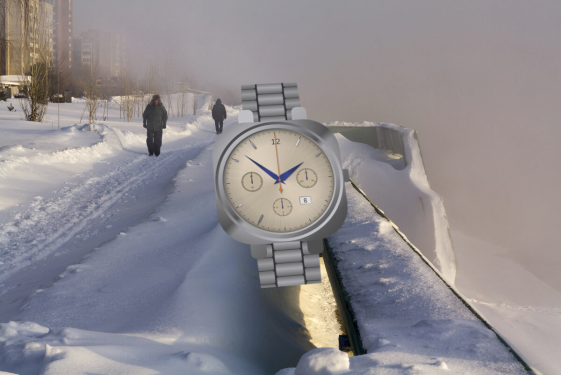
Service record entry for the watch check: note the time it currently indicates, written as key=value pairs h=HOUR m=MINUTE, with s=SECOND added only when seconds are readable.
h=1 m=52
